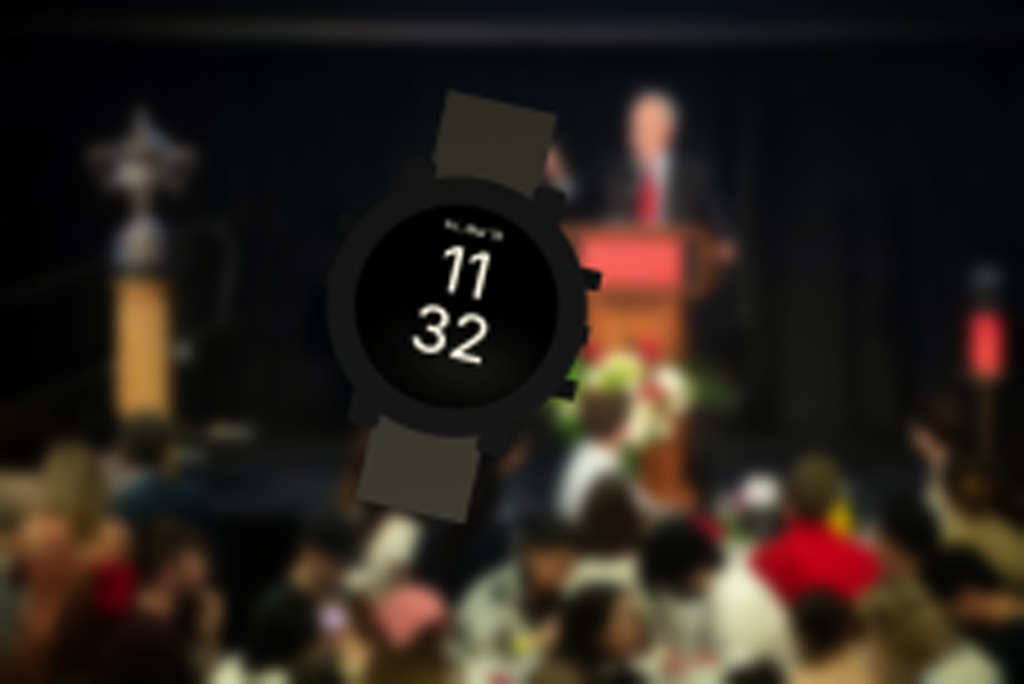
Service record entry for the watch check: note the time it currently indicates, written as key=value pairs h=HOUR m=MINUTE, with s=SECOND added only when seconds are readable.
h=11 m=32
